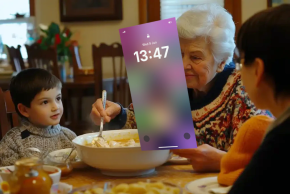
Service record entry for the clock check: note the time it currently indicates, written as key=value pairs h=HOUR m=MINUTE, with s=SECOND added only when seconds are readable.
h=13 m=47
